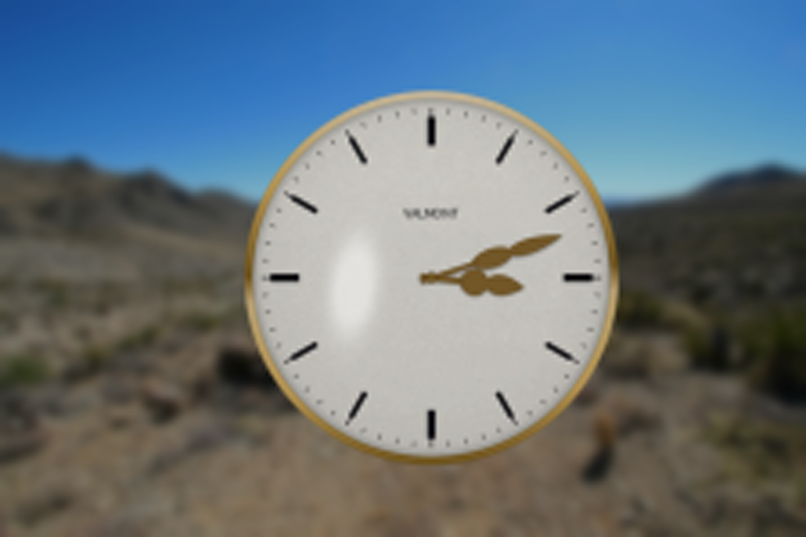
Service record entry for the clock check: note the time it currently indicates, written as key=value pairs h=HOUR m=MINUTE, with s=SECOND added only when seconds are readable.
h=3 m=12
